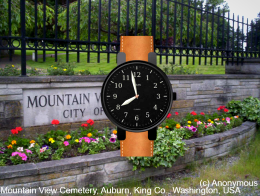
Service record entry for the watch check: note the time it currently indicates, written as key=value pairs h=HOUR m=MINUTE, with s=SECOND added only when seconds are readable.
h=7 m=58
